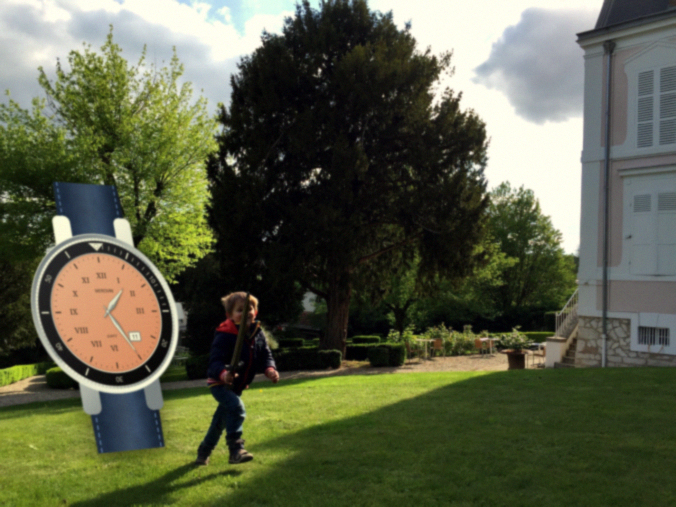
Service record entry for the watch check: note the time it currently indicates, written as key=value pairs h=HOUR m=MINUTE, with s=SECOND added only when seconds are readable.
h=1 m=25
